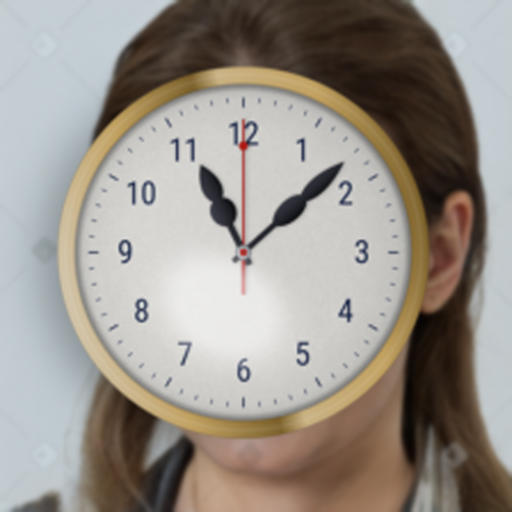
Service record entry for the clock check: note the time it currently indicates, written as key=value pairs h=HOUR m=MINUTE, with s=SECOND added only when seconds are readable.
h=11 m=8 s=0
